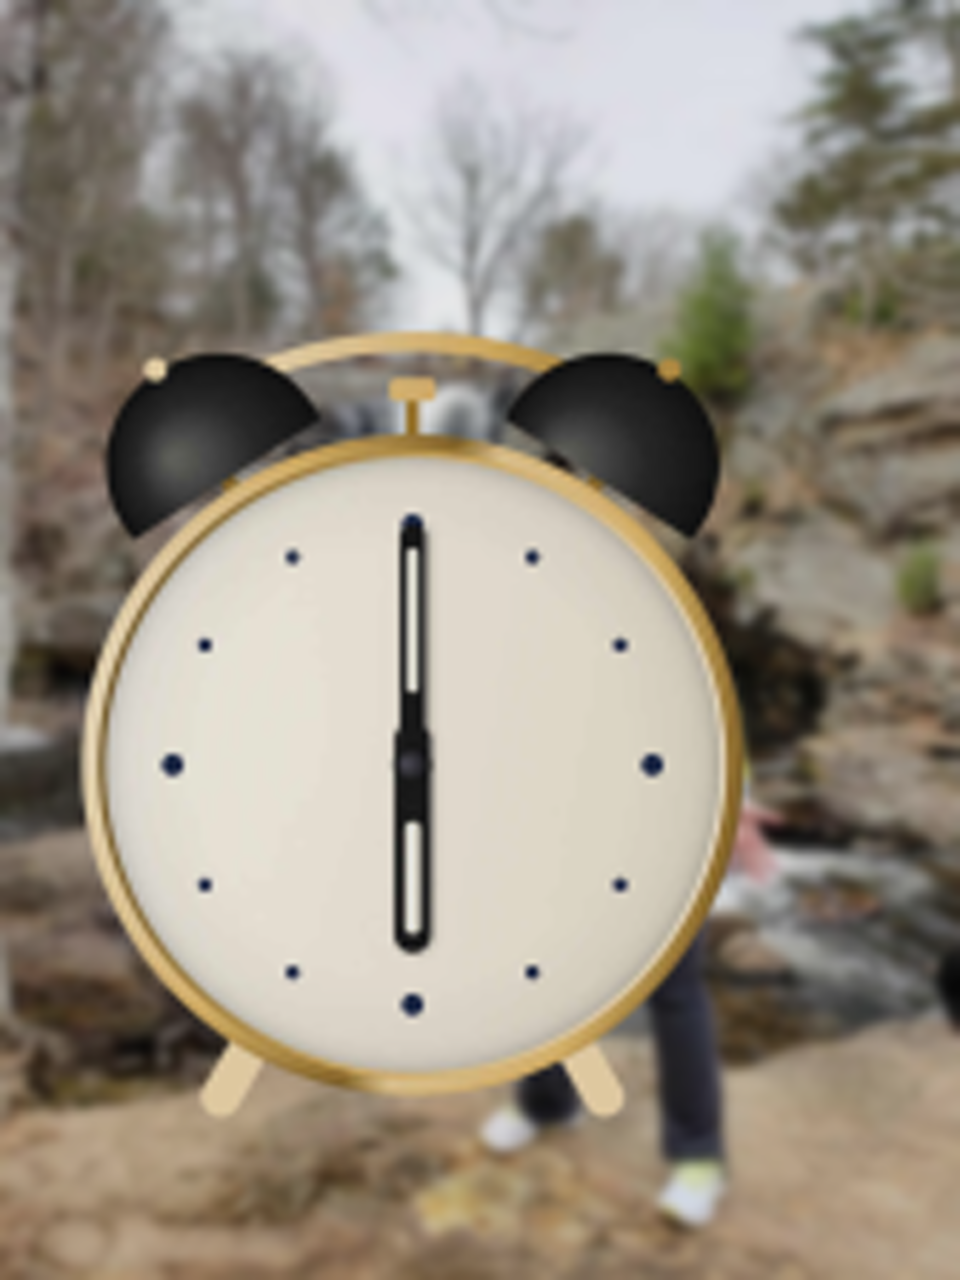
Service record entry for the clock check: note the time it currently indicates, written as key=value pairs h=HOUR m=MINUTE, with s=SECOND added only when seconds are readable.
h=6 m=0
